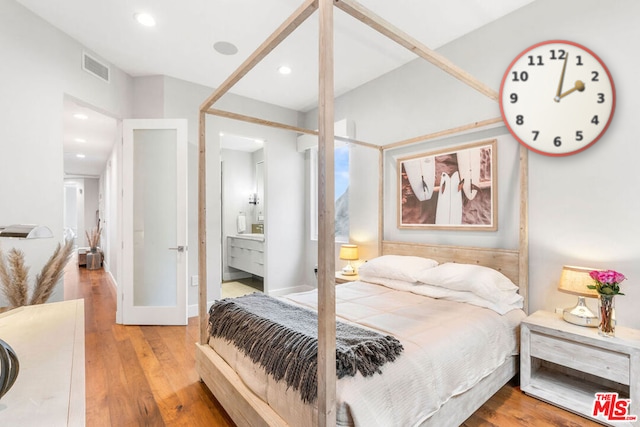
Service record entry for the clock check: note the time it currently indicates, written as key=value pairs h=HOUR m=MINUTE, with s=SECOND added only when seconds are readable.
h=2 m=2
